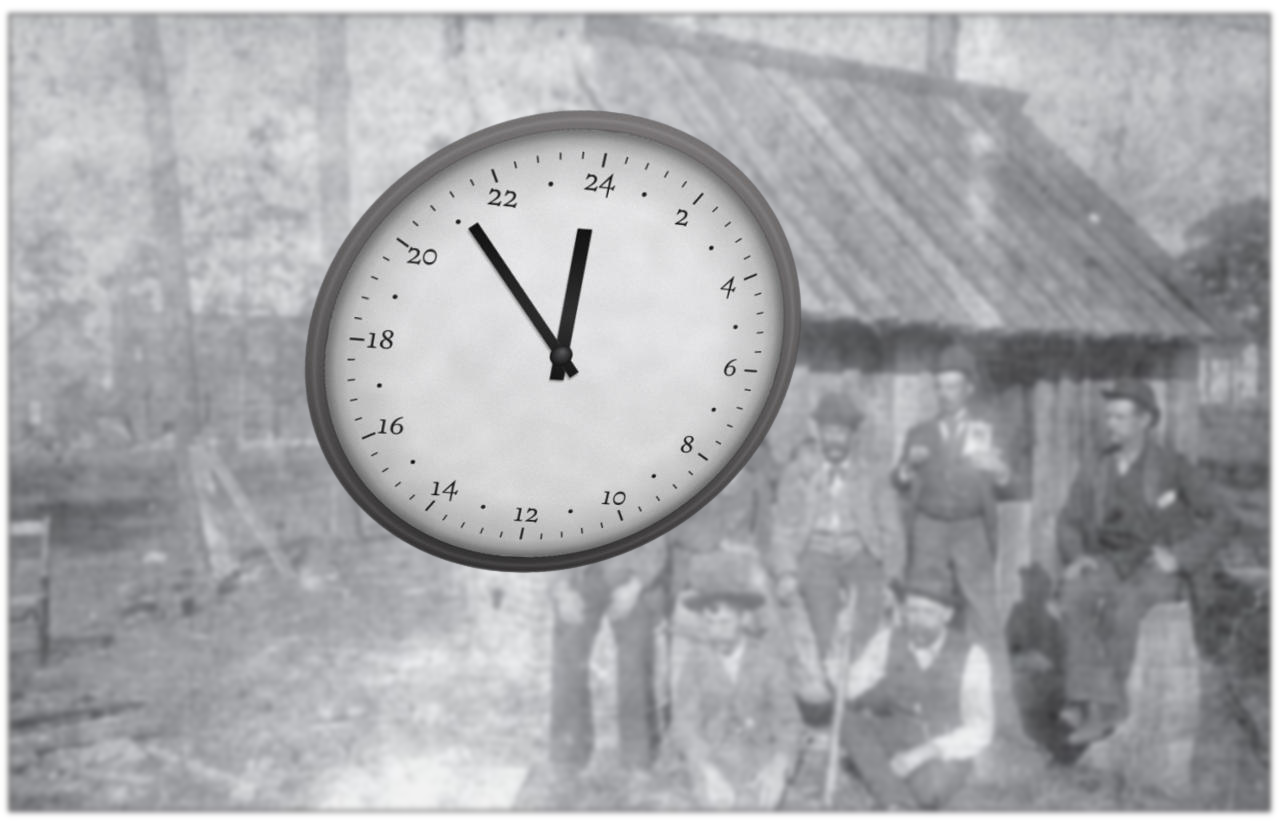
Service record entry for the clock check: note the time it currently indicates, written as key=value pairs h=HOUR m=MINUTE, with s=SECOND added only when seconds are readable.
h=23 m=53
